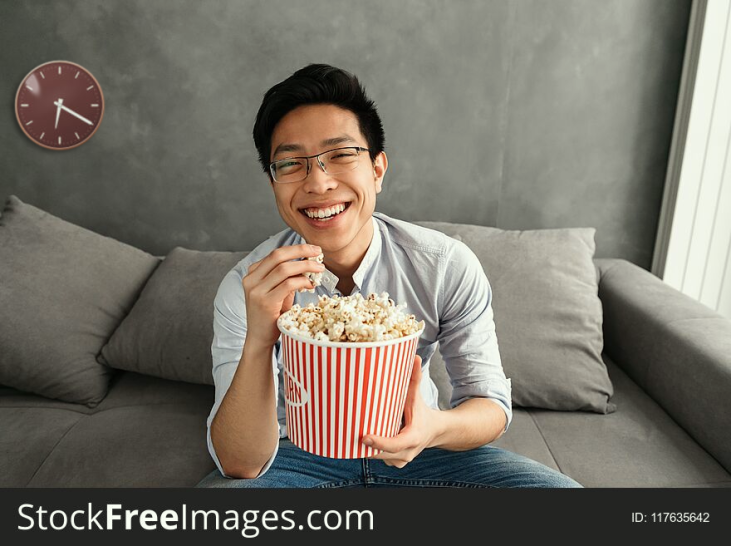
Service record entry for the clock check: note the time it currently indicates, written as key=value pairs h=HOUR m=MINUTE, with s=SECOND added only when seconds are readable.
h=6 m=20
